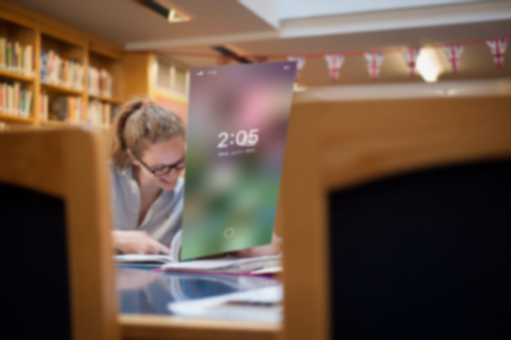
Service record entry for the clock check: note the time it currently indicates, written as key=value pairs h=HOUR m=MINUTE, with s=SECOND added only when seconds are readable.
h=2 m=5
